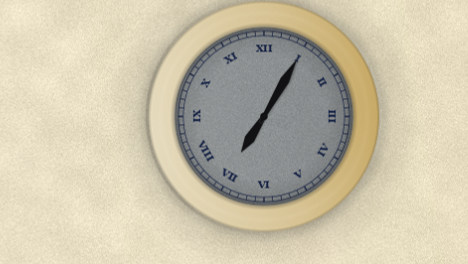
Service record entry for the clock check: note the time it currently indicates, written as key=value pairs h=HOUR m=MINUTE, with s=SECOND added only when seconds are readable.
h=7 m=5
